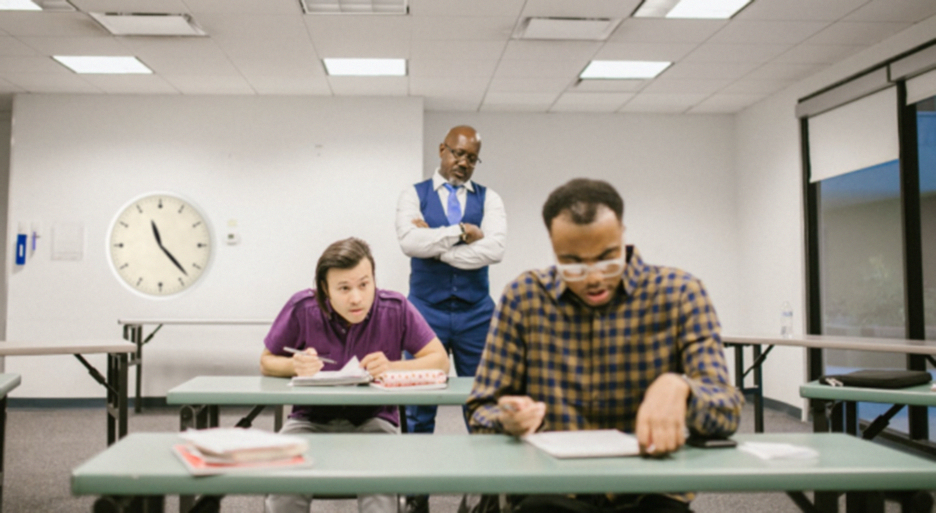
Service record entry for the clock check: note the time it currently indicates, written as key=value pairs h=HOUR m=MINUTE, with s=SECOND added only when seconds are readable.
h=11 m=23
